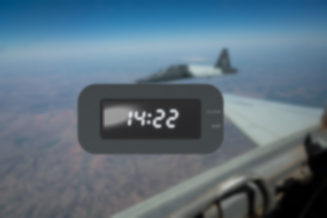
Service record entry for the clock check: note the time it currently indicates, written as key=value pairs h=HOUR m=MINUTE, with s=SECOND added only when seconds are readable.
h=14 m=22
